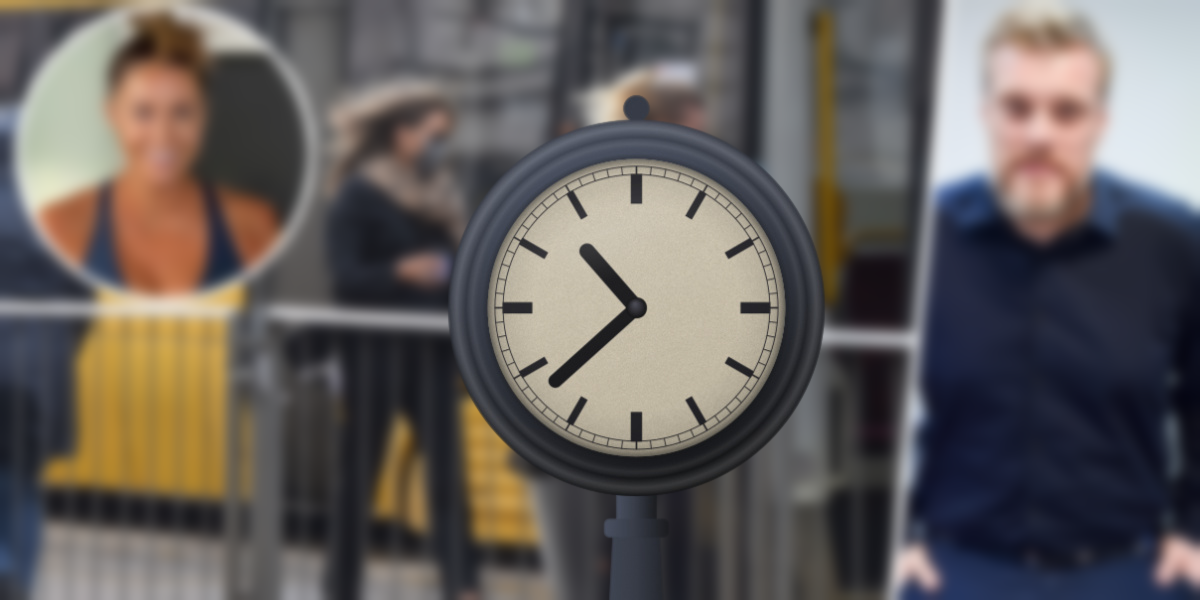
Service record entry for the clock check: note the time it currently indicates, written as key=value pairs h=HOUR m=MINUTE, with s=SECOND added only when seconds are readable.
h=10 m=38
